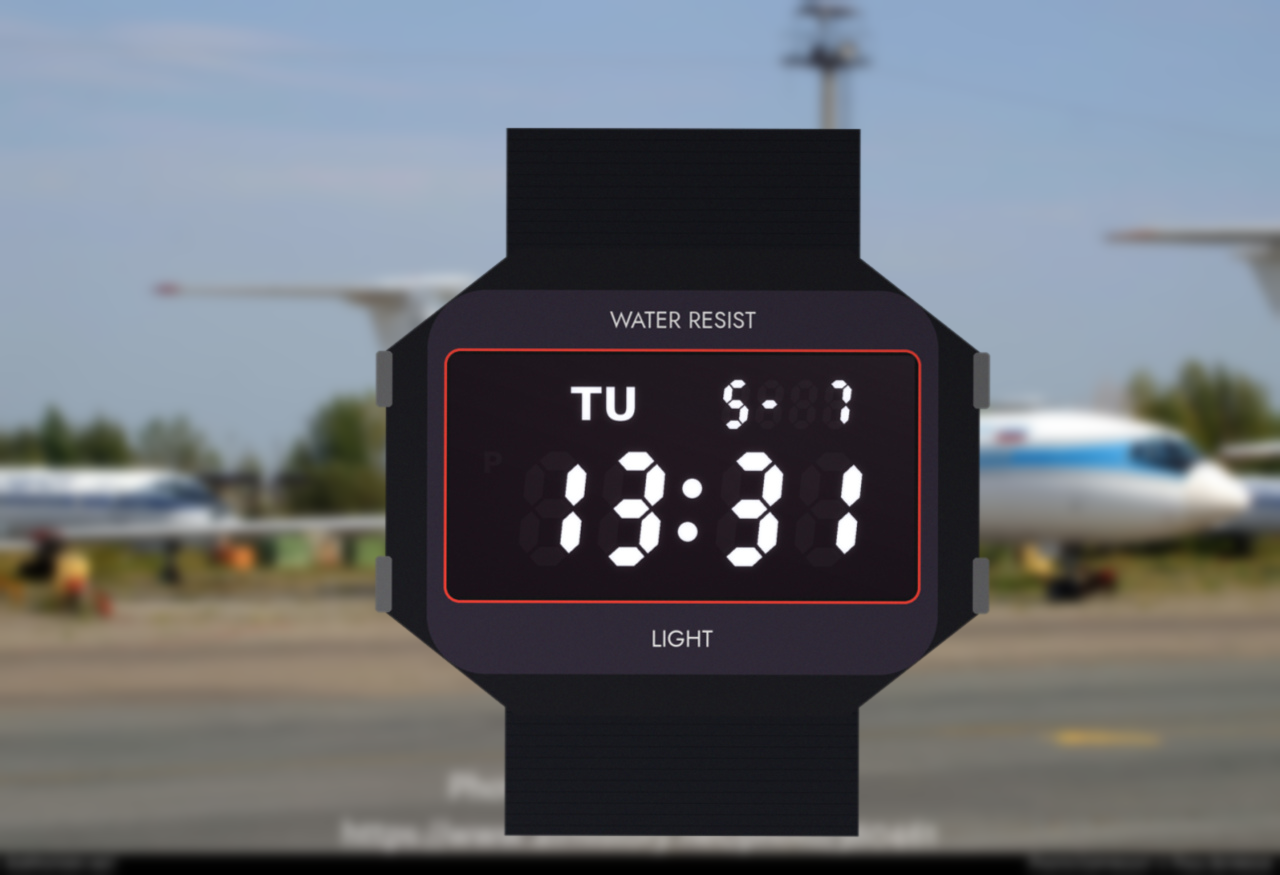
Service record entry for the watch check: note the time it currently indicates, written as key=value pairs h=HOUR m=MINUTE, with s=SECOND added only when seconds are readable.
h=13 m=31
